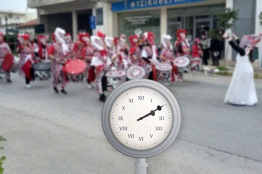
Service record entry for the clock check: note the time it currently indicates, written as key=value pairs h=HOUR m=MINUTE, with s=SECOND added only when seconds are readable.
h=2 m=10
